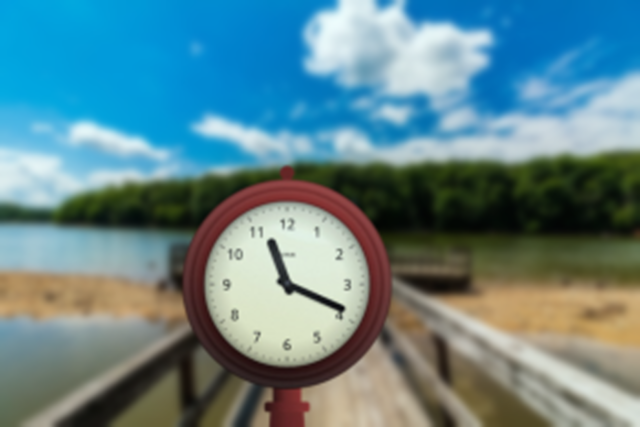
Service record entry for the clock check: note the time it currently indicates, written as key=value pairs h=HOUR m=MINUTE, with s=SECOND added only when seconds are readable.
h=11 m=19
